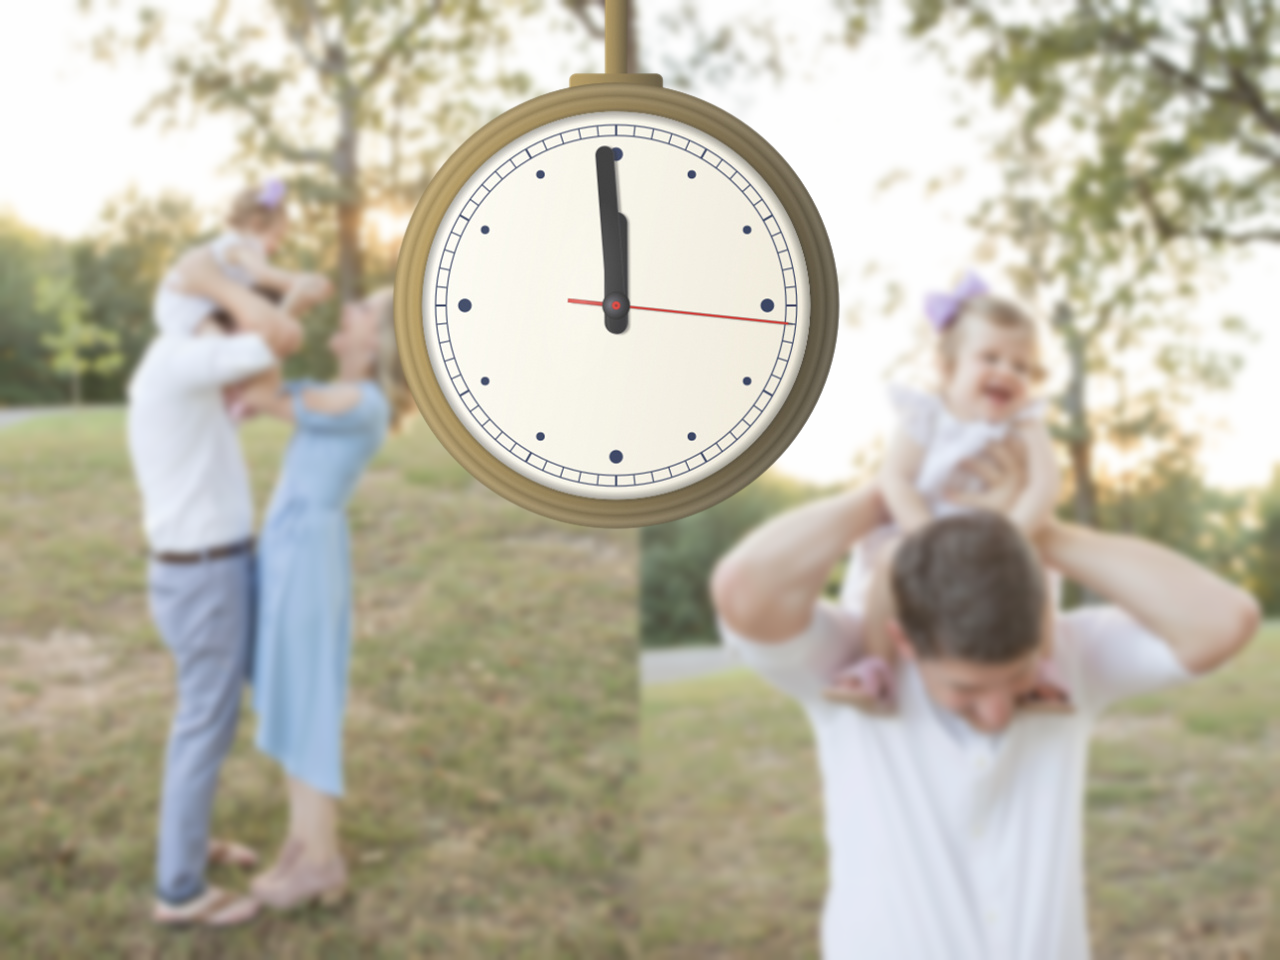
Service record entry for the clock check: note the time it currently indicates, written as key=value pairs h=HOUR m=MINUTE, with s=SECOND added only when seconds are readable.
h=11 m=59 s=16
